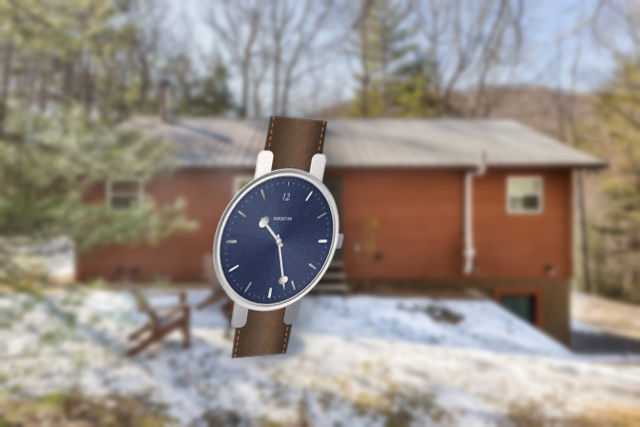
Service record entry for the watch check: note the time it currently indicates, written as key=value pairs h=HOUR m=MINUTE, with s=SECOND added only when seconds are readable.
h=10 m=27
